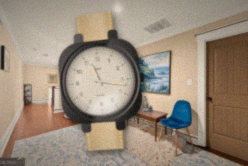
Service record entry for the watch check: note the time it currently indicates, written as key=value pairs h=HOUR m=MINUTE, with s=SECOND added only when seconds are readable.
h=11 m=17
